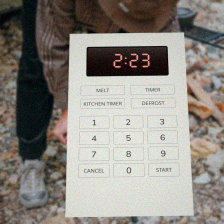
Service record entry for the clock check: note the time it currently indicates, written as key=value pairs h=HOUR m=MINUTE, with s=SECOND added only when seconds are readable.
h=2 m=23
